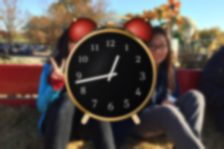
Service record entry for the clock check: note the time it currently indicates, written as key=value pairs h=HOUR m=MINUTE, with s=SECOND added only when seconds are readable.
h=12 m=43
